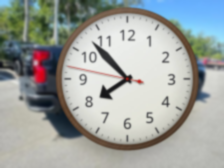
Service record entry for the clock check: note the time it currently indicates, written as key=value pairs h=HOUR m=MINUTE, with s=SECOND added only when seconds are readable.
h=7 m=52 s=47
